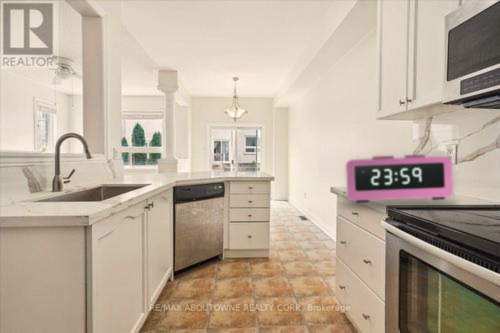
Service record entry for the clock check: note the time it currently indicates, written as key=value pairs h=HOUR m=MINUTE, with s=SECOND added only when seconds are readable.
h=23 m=59
